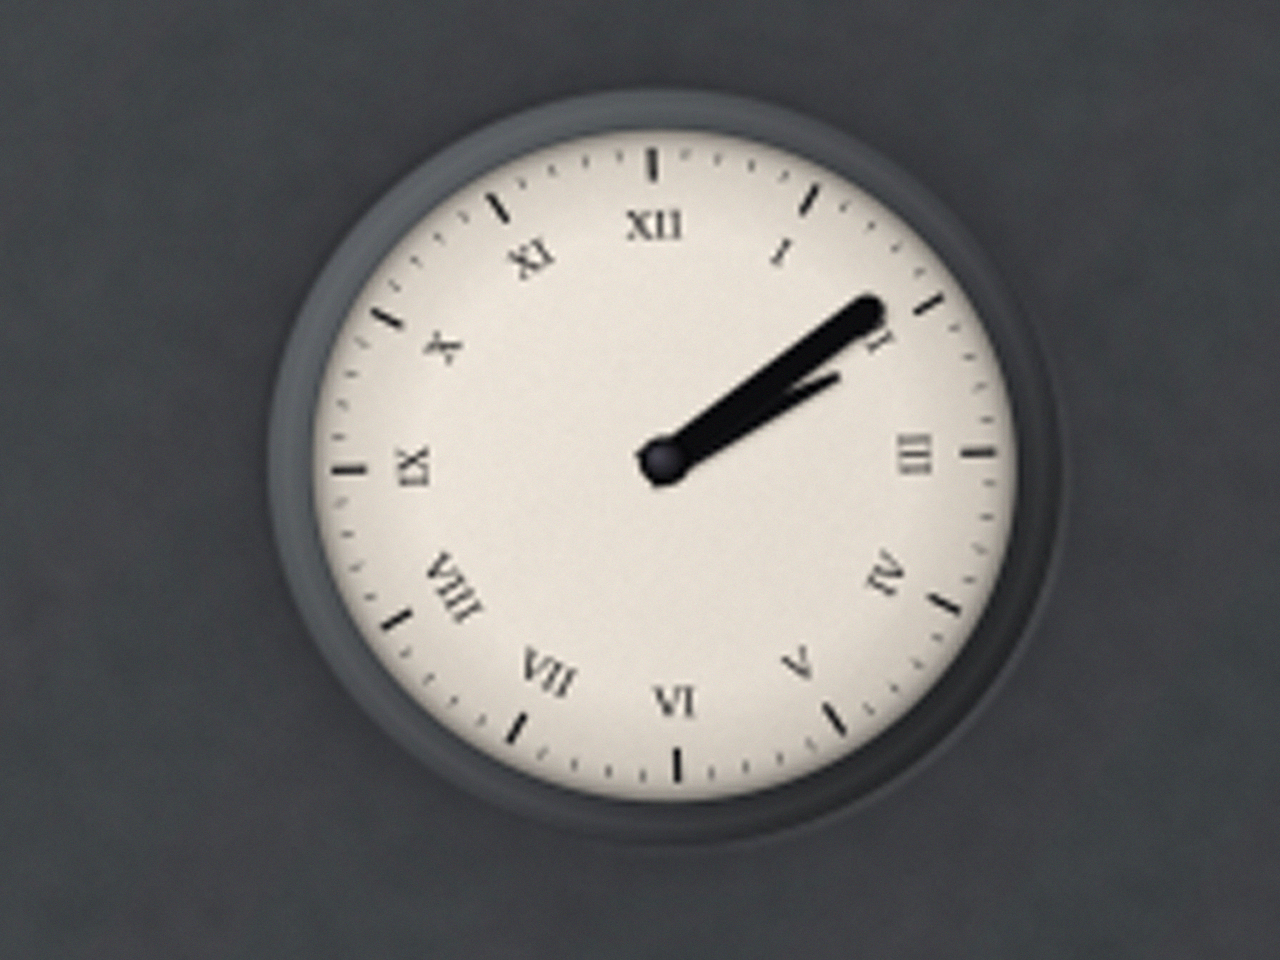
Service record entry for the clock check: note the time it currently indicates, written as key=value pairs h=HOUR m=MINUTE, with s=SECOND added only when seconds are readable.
h=2 m=9
